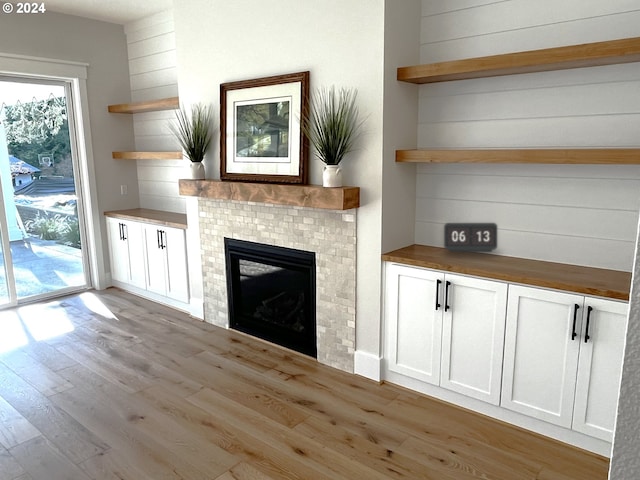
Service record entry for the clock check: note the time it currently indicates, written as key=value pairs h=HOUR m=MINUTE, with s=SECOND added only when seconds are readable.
h=6 m=13
